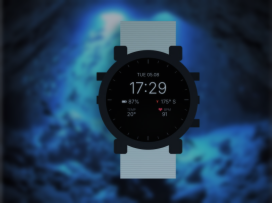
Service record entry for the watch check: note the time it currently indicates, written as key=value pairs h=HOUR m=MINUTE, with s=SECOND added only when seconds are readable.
h=17 m=29
